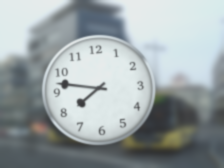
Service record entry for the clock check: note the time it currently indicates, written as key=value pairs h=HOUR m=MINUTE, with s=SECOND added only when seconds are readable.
h=7 m=47
